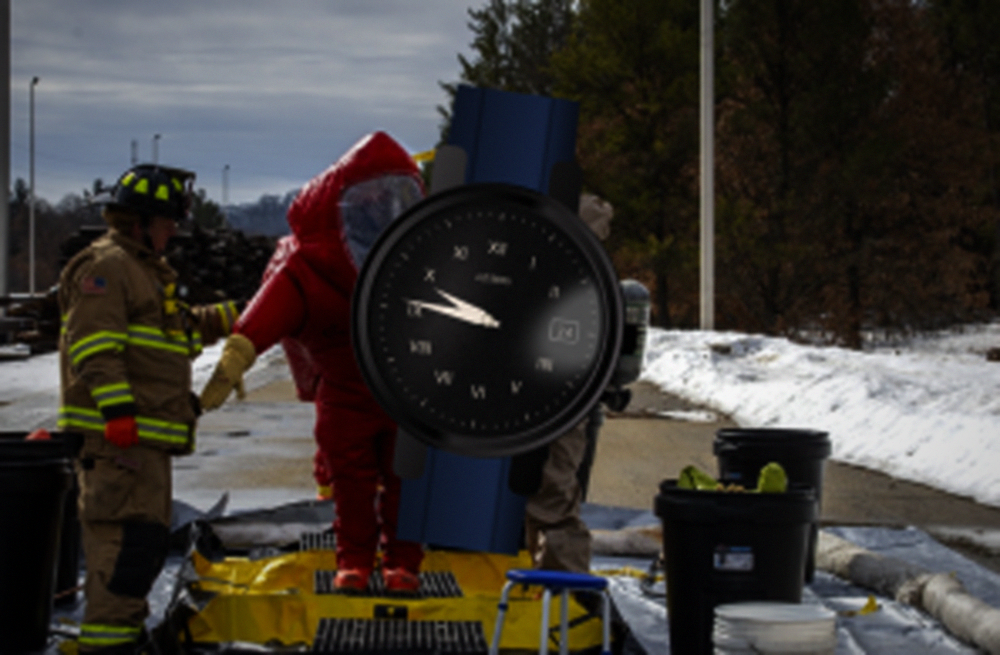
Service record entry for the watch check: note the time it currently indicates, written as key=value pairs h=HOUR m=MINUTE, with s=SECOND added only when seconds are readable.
h=9 m=46
